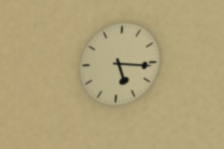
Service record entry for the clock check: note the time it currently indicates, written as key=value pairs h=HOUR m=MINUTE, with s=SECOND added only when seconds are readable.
h=5 m=16
